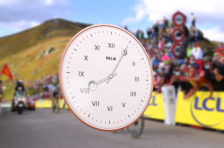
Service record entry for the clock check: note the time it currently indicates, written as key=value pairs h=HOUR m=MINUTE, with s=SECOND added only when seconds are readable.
h=8 m=5
